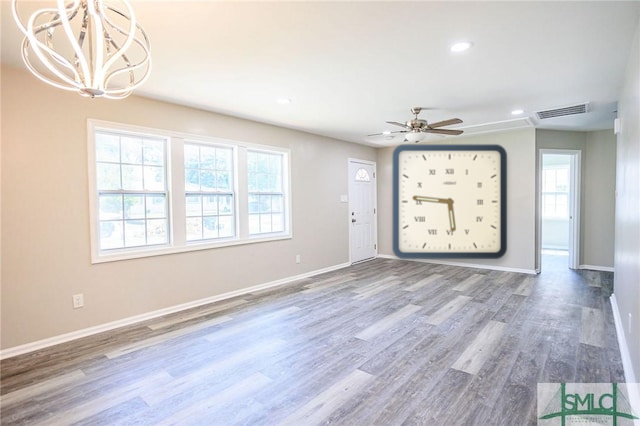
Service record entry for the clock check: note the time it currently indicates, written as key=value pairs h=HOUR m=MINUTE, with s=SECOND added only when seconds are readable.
h=5 m=46
